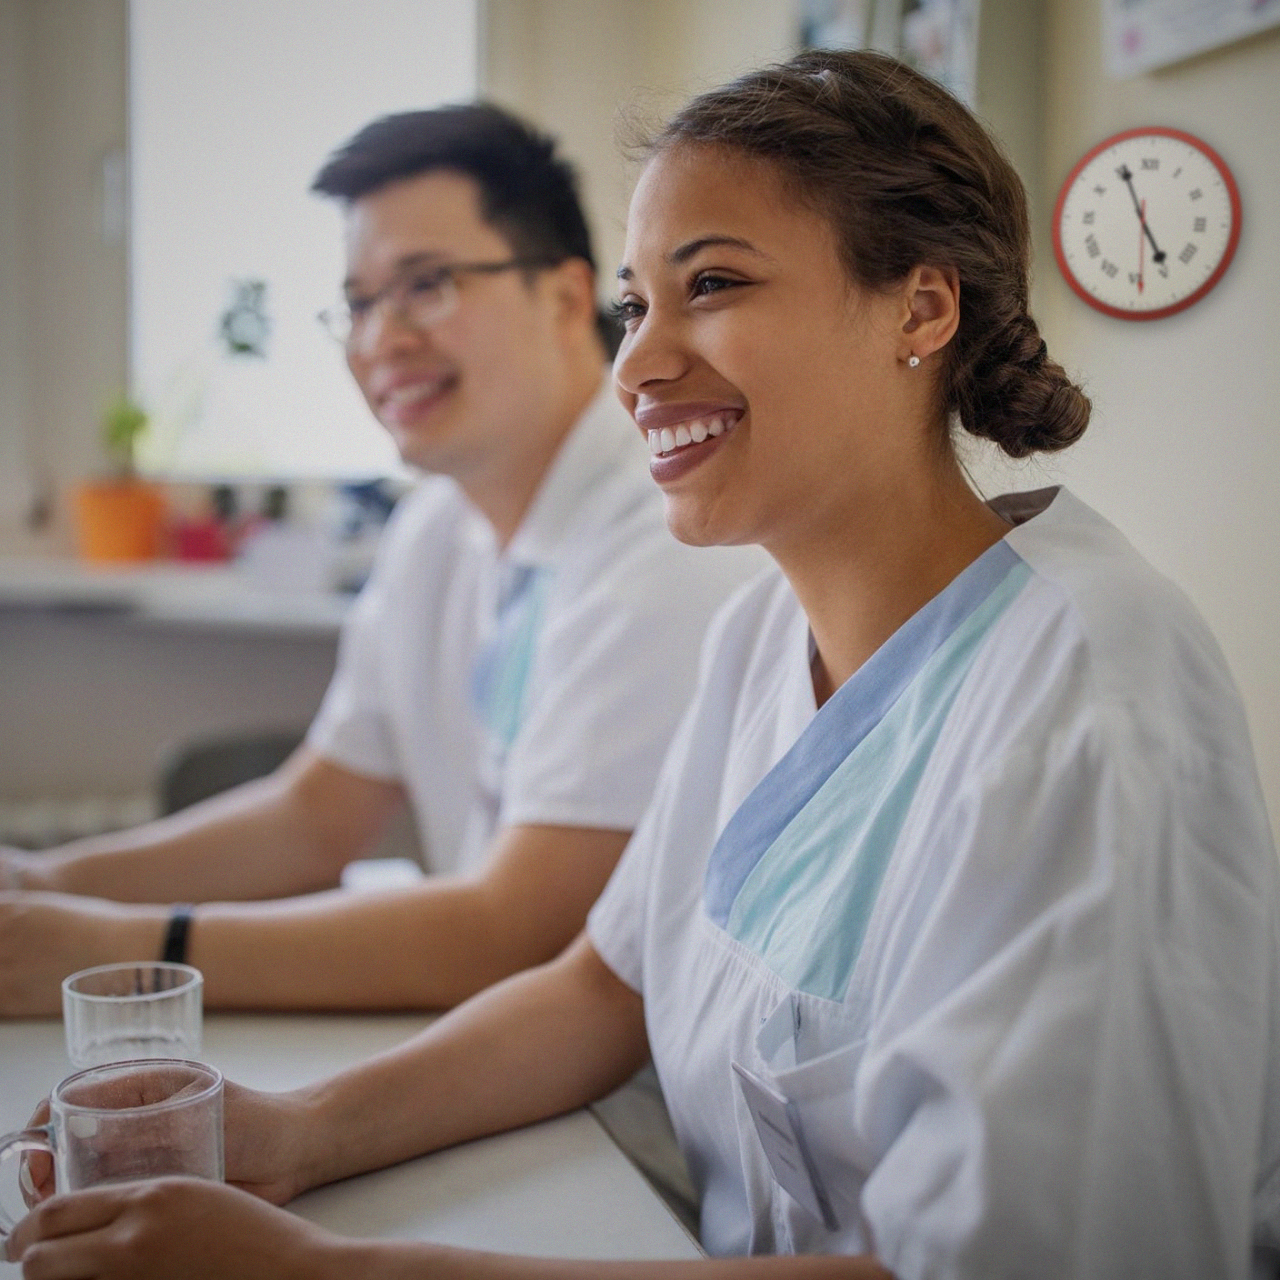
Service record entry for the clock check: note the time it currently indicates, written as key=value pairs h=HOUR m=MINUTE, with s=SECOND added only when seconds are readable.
h=4 m=55 s=29
